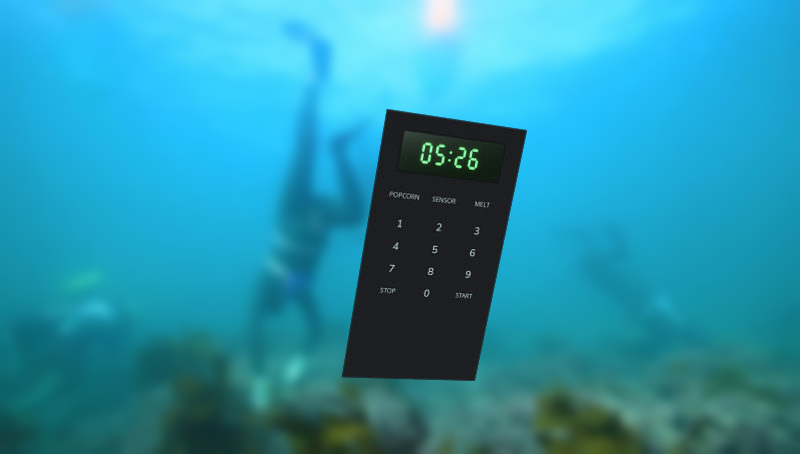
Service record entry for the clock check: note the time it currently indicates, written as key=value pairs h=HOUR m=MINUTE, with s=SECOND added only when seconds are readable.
h=5 m=26
